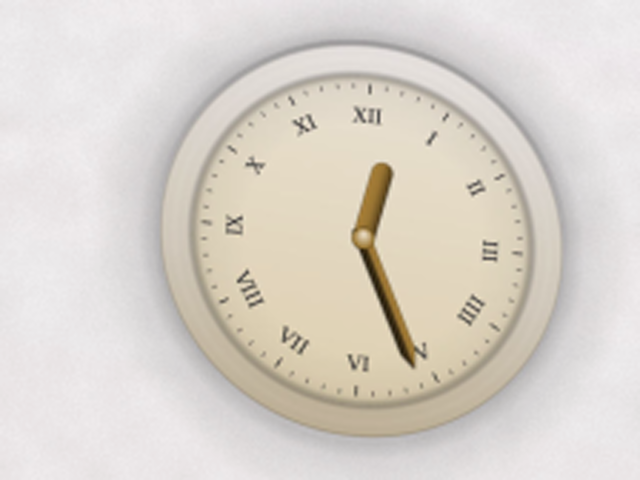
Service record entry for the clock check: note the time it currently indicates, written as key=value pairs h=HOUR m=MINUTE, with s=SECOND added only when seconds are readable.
h=12 m=26
